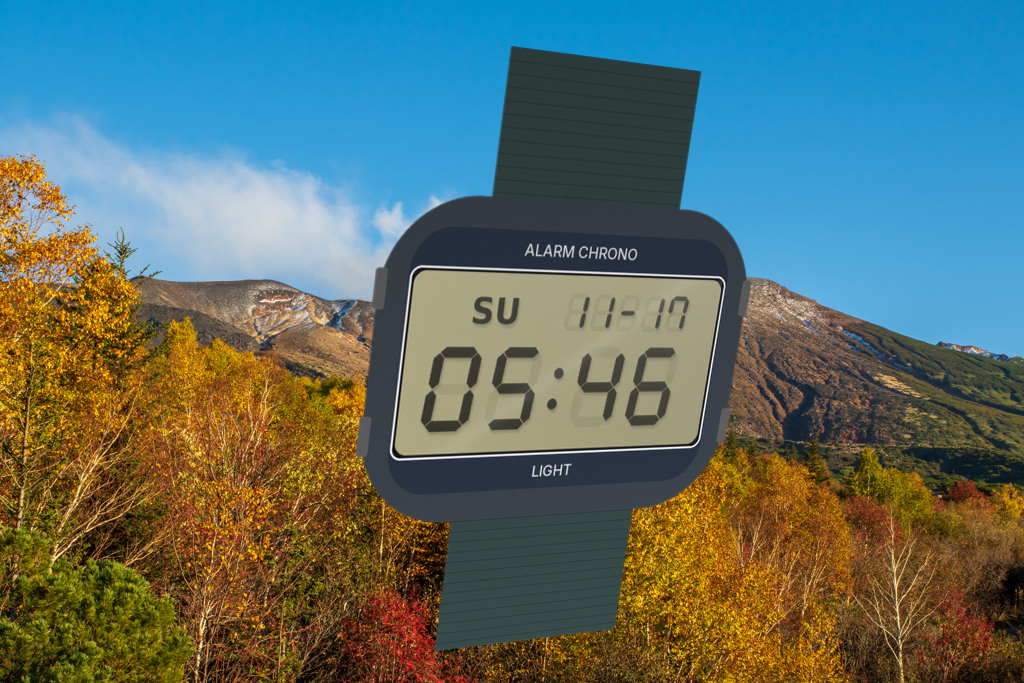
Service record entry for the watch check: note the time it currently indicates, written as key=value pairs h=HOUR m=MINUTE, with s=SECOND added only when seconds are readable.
h=5 m=46
